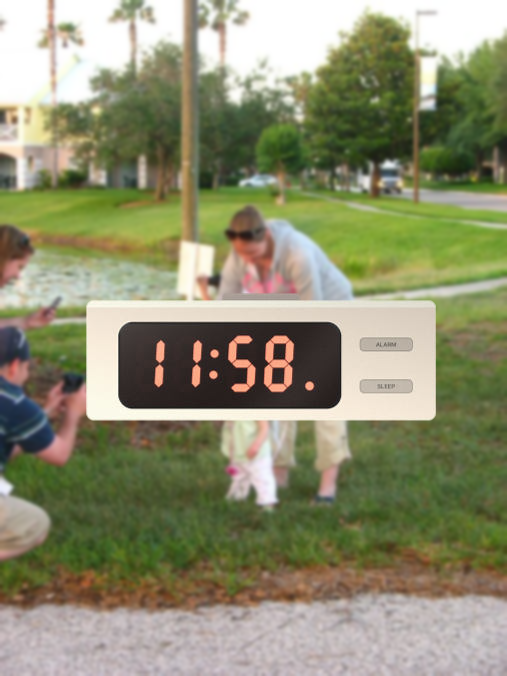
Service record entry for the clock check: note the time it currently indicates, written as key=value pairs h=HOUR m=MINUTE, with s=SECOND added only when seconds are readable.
h=11 m=58
